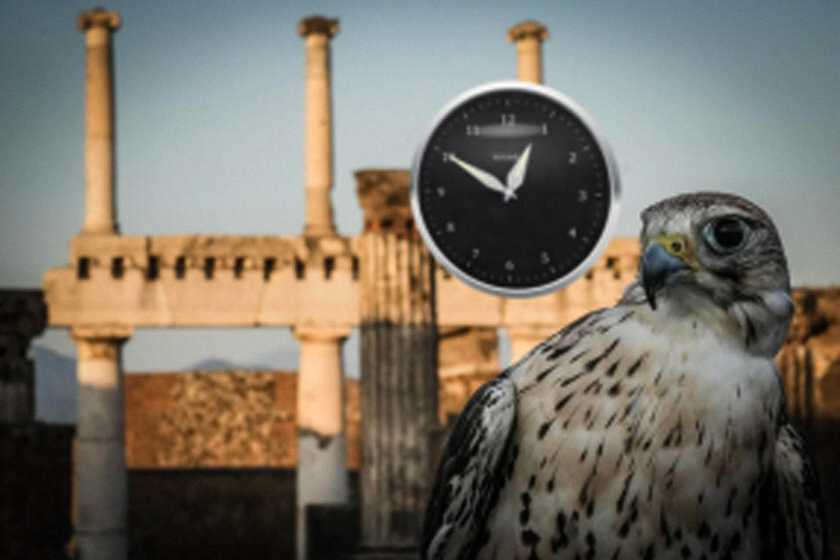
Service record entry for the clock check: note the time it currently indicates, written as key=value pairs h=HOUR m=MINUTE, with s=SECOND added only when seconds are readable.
h=12 m=50
